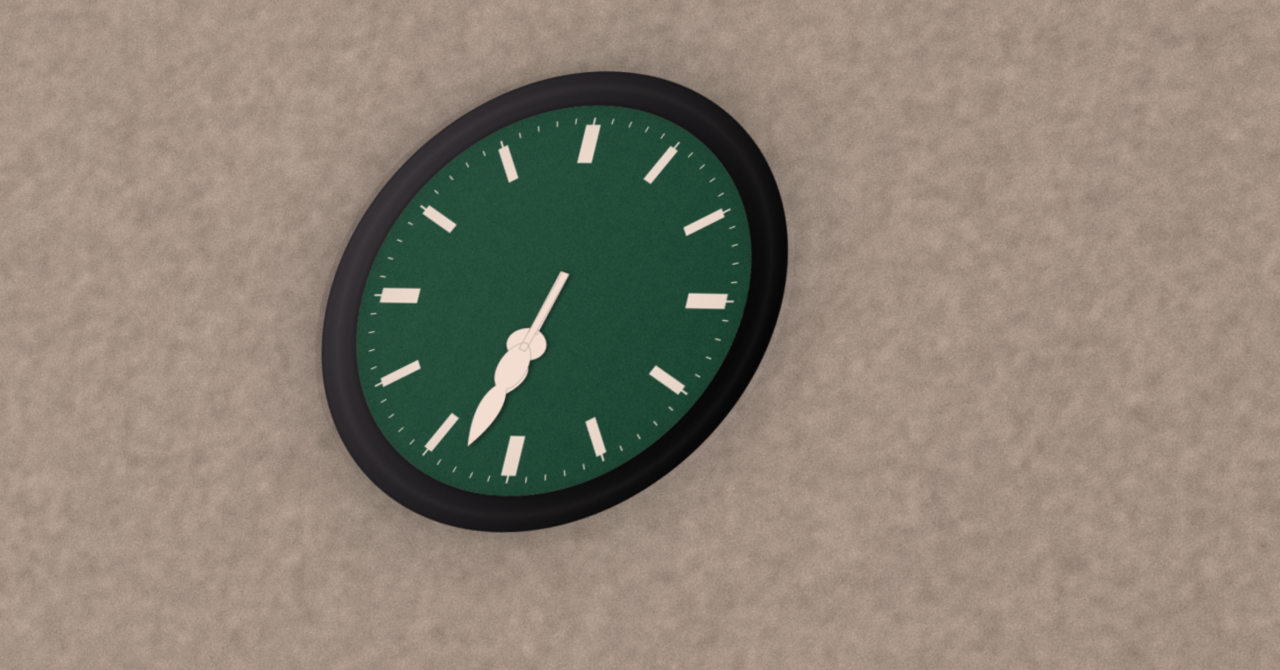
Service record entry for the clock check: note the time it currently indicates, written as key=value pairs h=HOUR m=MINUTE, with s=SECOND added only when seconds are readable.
h=6 m=33
